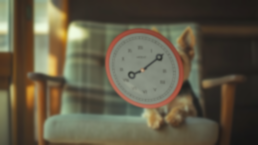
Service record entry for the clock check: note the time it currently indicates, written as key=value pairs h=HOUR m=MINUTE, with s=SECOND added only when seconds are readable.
h=8 m=9
